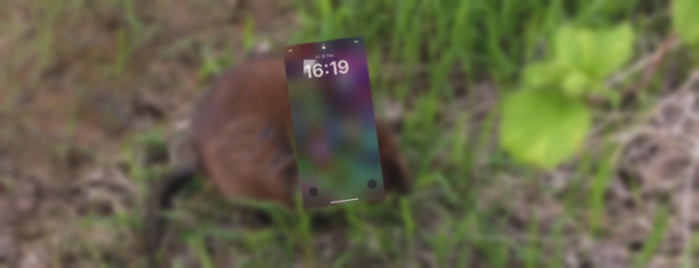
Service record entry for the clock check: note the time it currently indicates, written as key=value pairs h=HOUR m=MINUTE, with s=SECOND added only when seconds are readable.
h=16 m=19
